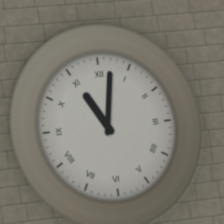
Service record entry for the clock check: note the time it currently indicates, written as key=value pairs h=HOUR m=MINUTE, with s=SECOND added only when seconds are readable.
h=11 m=2
